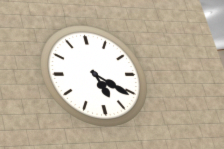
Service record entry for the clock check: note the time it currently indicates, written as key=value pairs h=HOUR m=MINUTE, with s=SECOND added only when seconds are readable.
h=5 m=21
